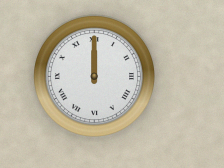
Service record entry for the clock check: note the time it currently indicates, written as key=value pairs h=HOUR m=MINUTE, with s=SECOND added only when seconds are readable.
h=12 m=0
